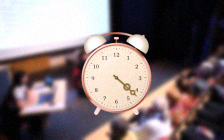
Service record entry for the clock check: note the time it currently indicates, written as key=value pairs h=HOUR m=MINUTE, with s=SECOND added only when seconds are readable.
h=4 m=22
